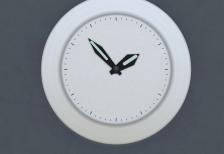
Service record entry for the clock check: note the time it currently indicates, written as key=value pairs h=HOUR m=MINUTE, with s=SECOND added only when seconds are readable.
h=1 m=53
